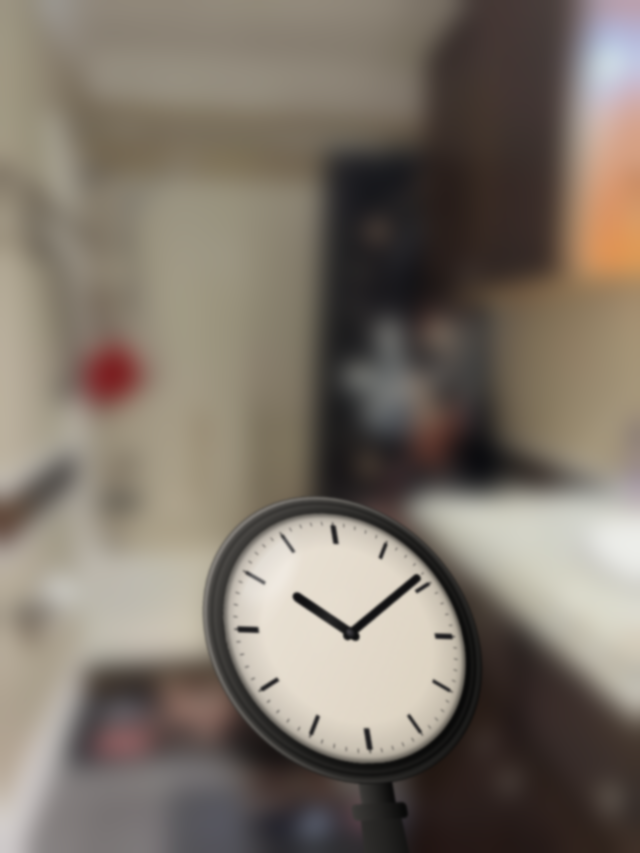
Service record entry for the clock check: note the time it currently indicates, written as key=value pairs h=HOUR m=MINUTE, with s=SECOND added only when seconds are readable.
h=10 m=9
